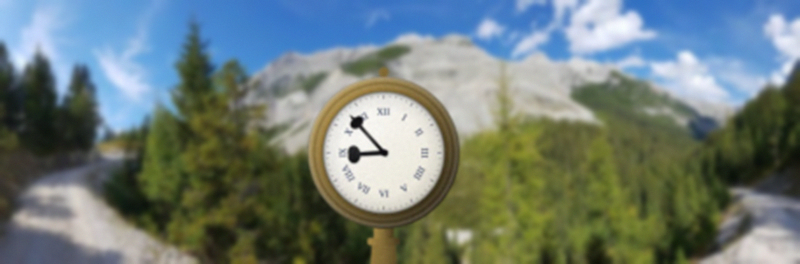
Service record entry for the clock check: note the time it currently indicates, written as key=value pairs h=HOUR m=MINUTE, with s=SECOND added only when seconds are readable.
h=8 m=53
